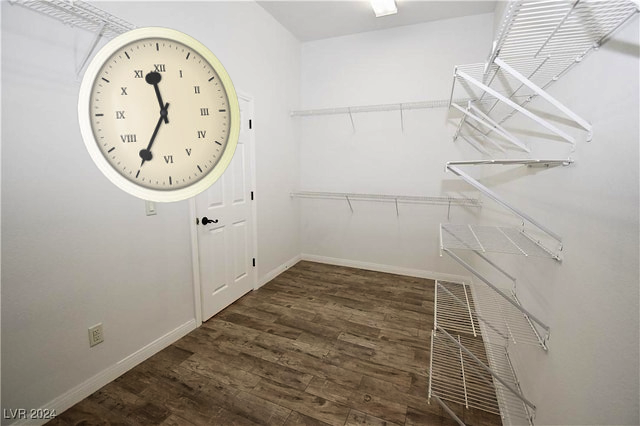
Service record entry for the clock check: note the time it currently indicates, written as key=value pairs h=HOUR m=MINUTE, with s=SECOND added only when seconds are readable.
h=11 m=35
